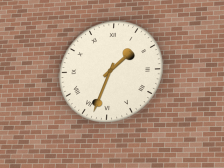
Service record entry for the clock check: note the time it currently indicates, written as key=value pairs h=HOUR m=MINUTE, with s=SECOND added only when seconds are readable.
h=1 m=33
